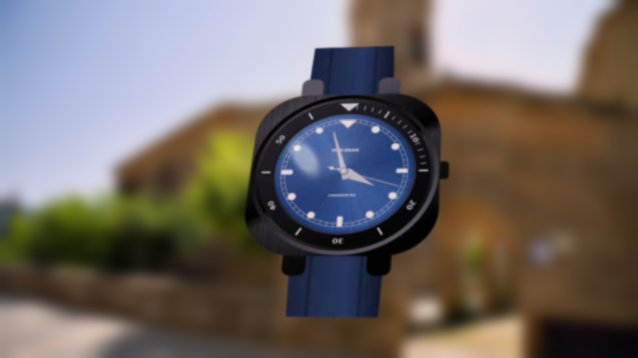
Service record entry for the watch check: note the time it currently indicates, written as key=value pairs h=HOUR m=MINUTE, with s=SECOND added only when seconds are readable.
h=3 m=57 s=18
